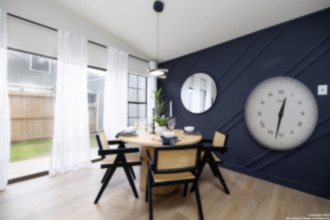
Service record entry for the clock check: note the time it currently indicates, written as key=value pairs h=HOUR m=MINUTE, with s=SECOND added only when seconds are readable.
h=12 m=32
